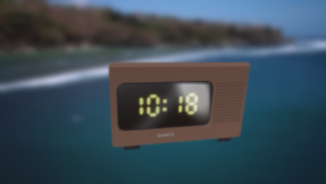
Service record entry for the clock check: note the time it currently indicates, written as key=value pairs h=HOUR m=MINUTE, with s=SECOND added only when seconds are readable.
h=10 m=18
